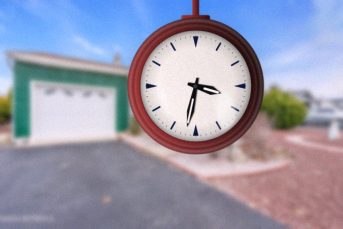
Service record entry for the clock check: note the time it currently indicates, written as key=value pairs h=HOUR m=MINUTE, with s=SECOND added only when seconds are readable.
h=3 m=32
